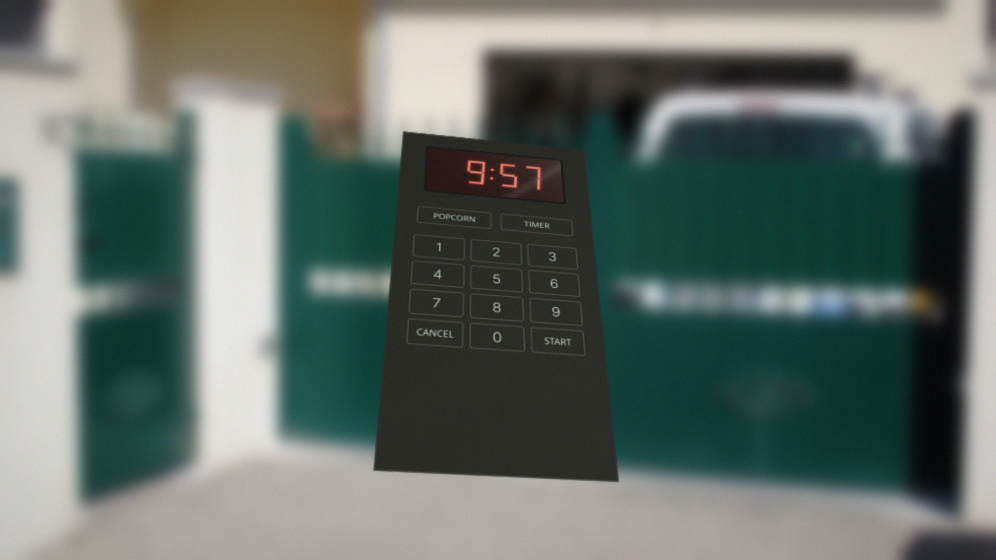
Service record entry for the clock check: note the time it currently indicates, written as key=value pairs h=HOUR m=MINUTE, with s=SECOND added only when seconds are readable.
h=9 m=57
